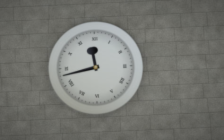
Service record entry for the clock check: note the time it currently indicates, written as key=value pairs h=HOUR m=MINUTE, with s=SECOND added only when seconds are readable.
h=11 m=43
